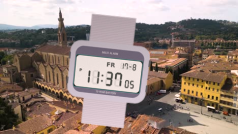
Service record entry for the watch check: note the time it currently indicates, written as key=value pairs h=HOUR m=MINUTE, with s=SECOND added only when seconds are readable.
h=11 m=37 s=5
